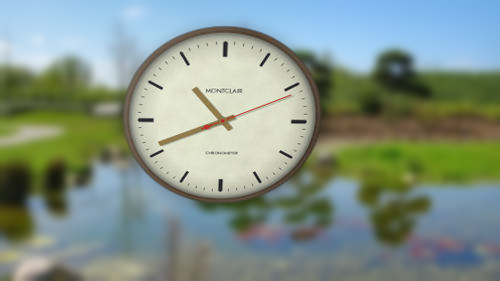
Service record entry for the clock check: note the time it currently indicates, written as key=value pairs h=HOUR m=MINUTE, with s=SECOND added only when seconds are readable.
h=10 m=41 s=11
